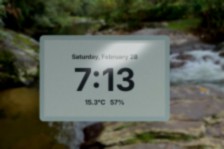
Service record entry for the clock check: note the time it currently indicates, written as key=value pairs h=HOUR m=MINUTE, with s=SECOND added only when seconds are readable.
h=7 m=13
